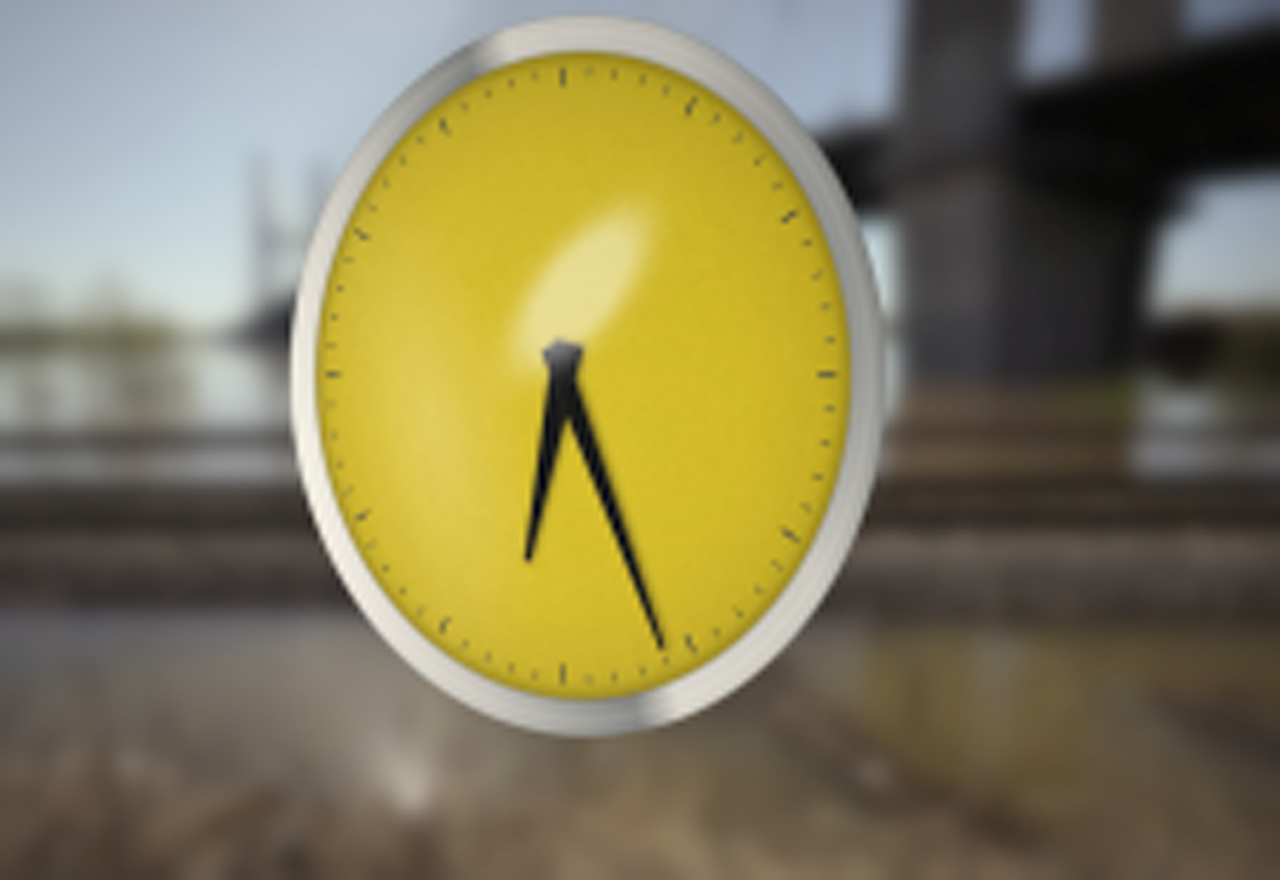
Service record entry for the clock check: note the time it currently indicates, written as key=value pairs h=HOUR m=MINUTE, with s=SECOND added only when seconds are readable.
h=6 m=26
